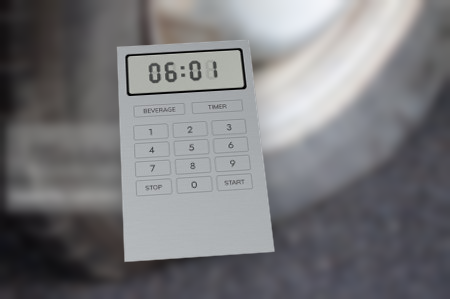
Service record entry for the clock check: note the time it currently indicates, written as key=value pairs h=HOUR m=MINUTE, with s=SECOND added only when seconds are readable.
h=6 m=1
